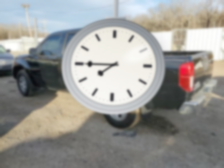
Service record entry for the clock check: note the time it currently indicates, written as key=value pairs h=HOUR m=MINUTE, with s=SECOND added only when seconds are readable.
h=7 m=45
